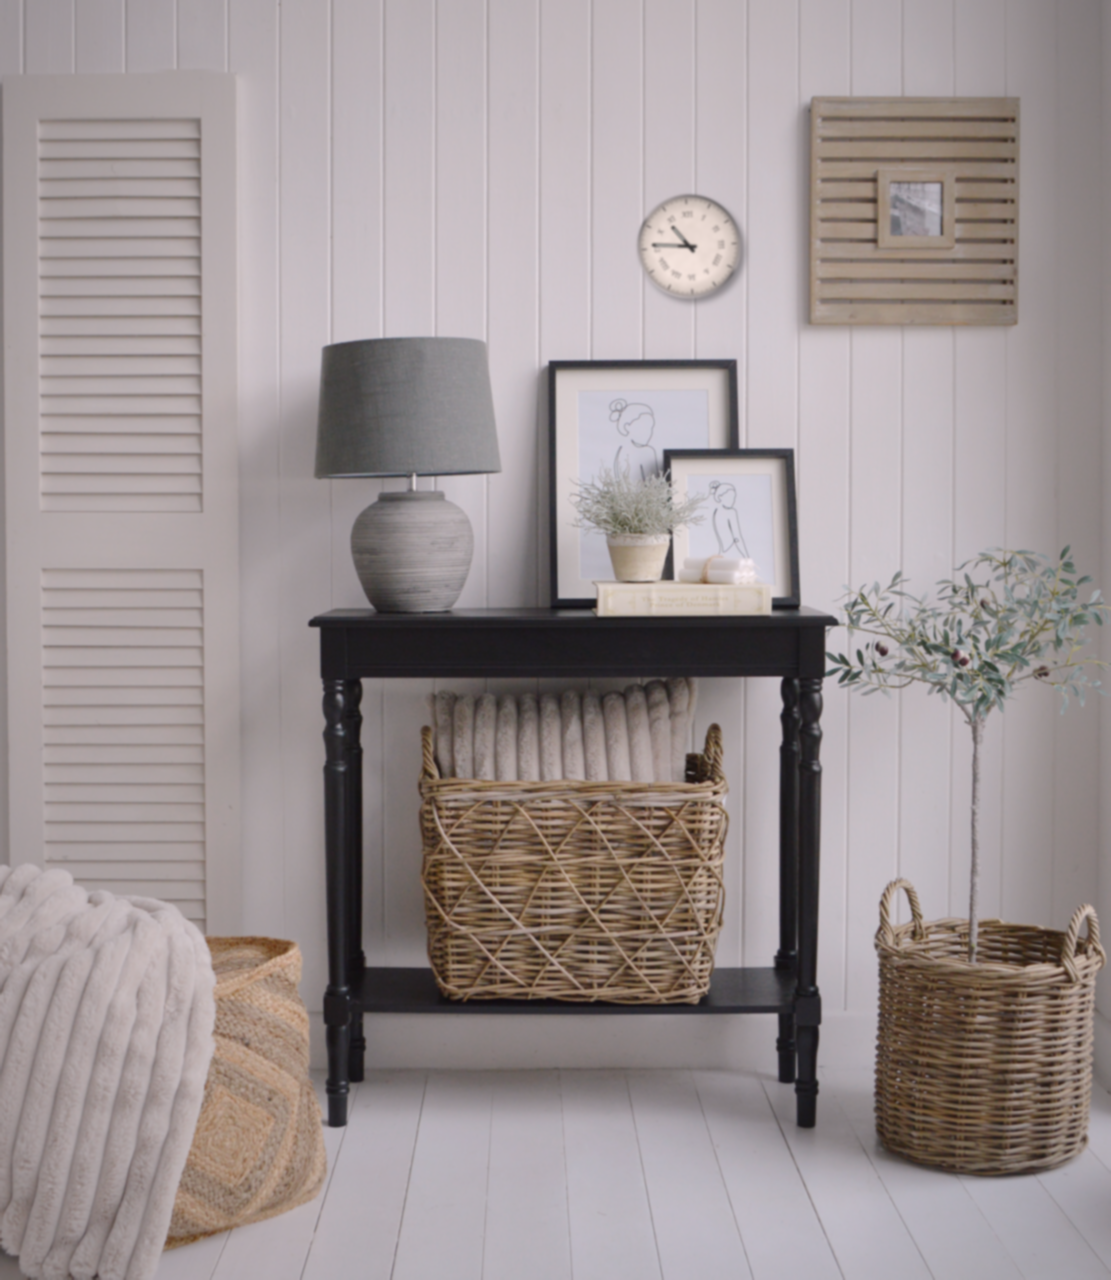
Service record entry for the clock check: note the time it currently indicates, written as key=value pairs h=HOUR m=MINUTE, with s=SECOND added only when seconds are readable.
h=10 m=46
